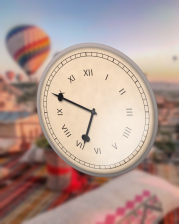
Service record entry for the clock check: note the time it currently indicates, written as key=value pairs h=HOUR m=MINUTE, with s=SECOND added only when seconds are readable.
h=6 m=49
